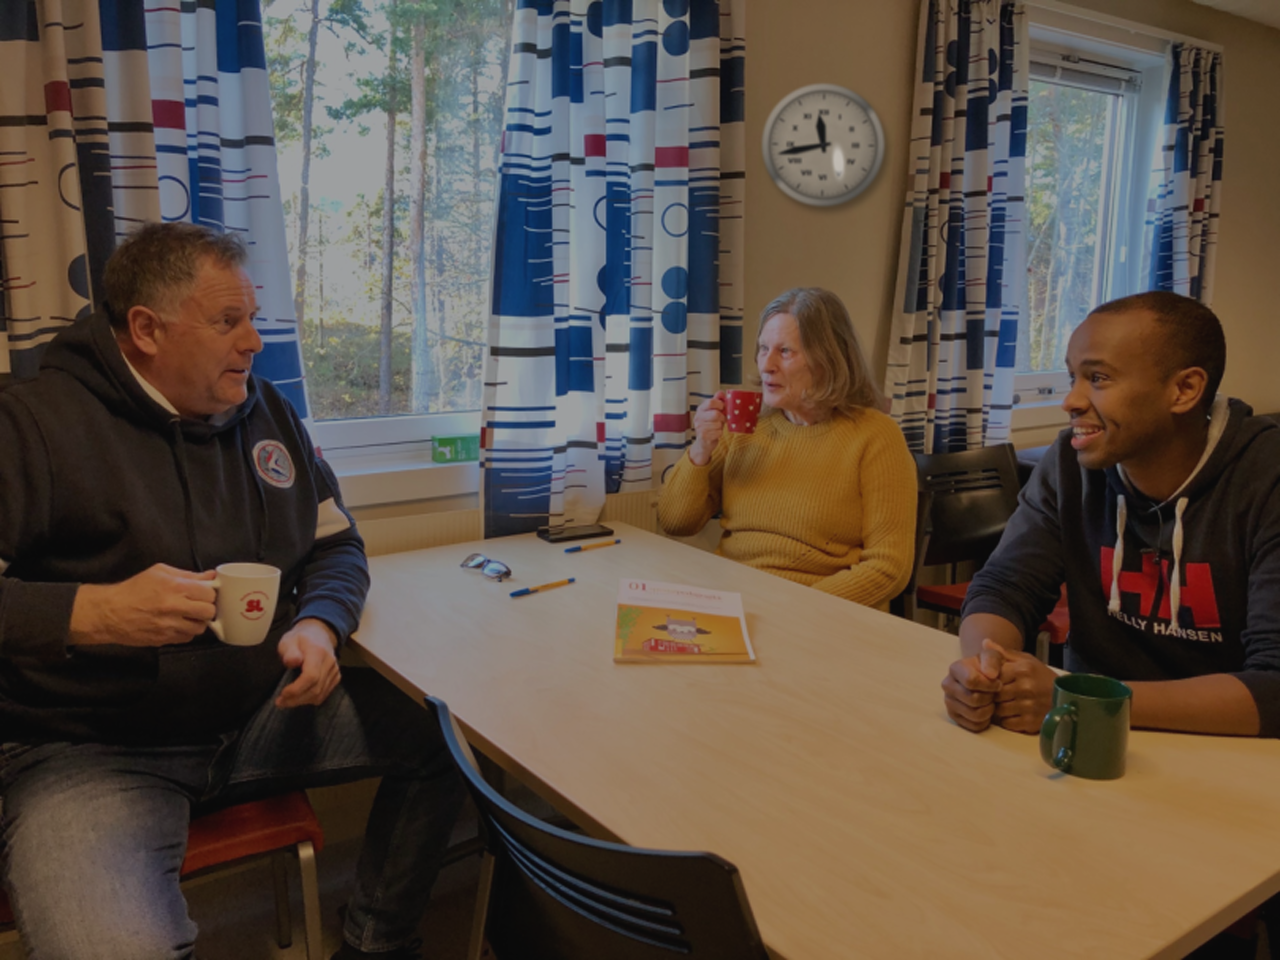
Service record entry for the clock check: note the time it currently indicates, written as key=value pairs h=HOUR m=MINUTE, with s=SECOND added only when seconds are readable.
h=11 m=43
